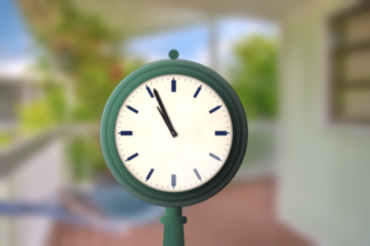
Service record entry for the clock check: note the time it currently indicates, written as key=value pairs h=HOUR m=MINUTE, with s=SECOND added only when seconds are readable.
h=10 m=56
